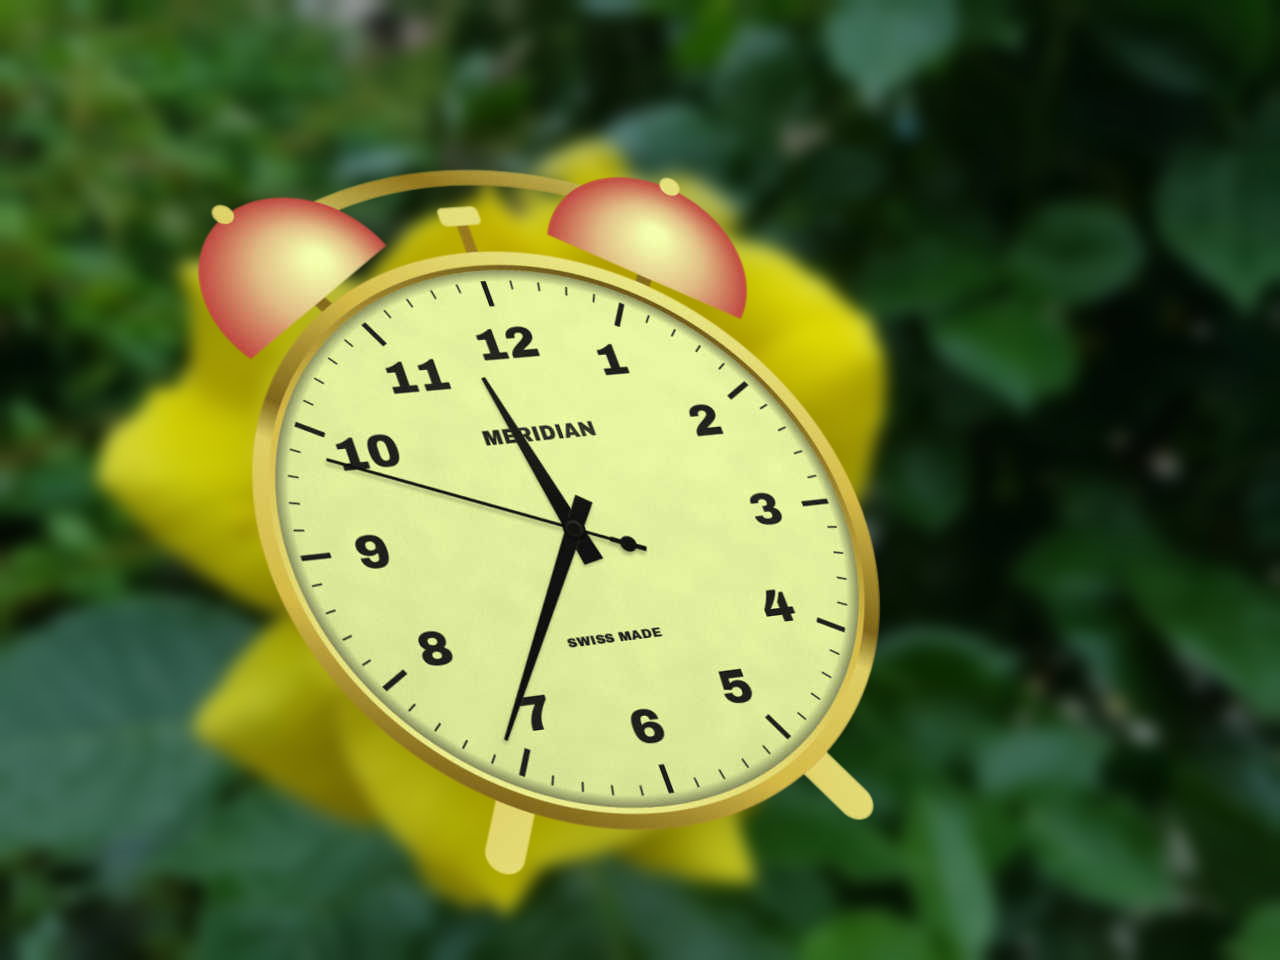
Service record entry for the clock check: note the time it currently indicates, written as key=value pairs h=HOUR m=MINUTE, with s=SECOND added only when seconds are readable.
h=11 m=35 s=49
